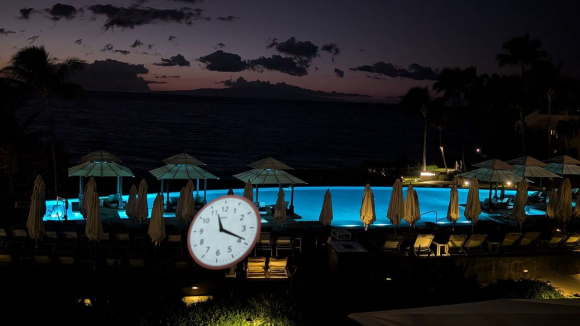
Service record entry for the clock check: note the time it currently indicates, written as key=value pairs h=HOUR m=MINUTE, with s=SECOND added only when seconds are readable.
h=11 m=19
